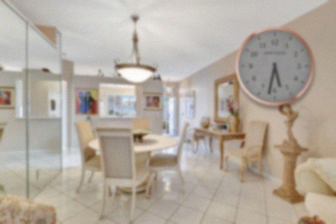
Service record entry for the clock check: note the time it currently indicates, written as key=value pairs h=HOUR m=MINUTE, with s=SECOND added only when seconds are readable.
h=5 m=32
